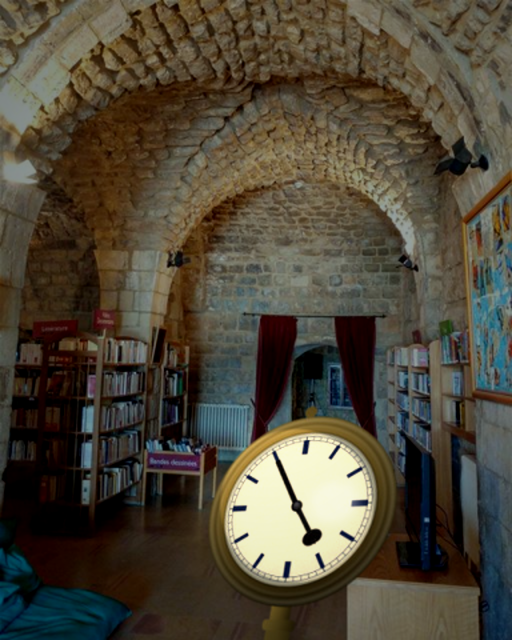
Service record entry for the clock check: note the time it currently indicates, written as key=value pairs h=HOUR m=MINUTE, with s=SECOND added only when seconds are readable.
h=4 m=55
